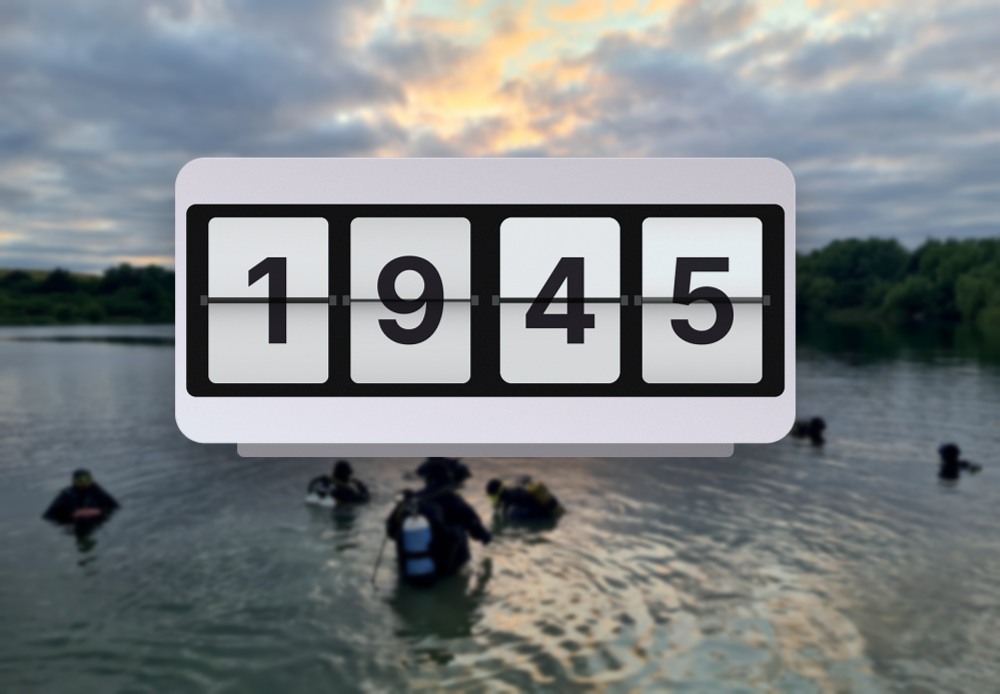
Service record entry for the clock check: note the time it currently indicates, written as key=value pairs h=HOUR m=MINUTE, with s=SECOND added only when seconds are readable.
h=19 m=45
